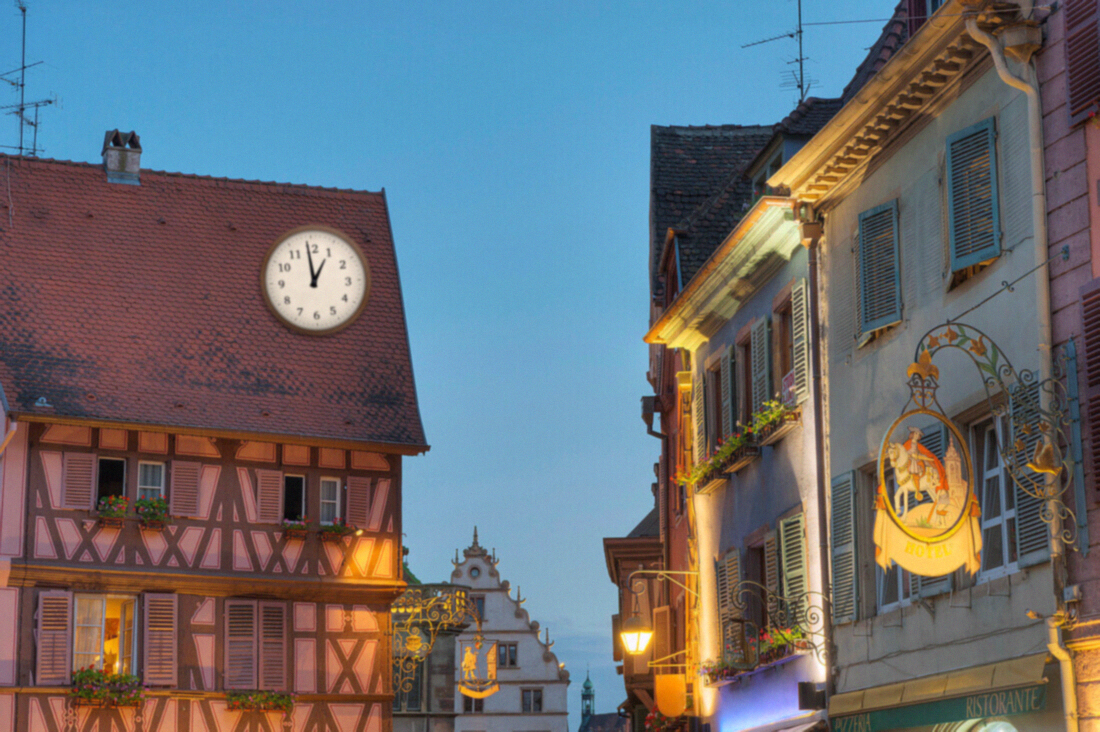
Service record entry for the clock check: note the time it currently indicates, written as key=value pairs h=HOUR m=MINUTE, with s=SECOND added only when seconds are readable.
h=12 m=59
